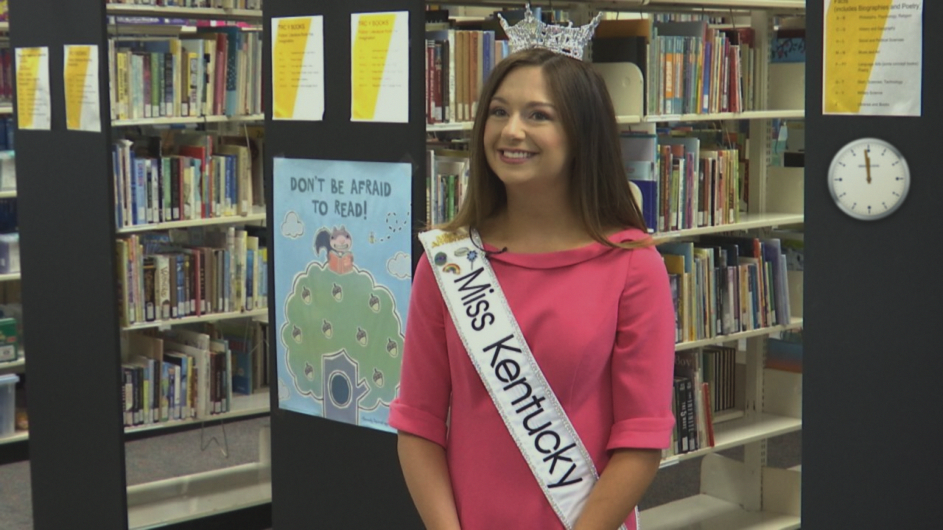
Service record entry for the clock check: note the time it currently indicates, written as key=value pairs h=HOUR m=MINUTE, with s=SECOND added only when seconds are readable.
h=11 m=59
